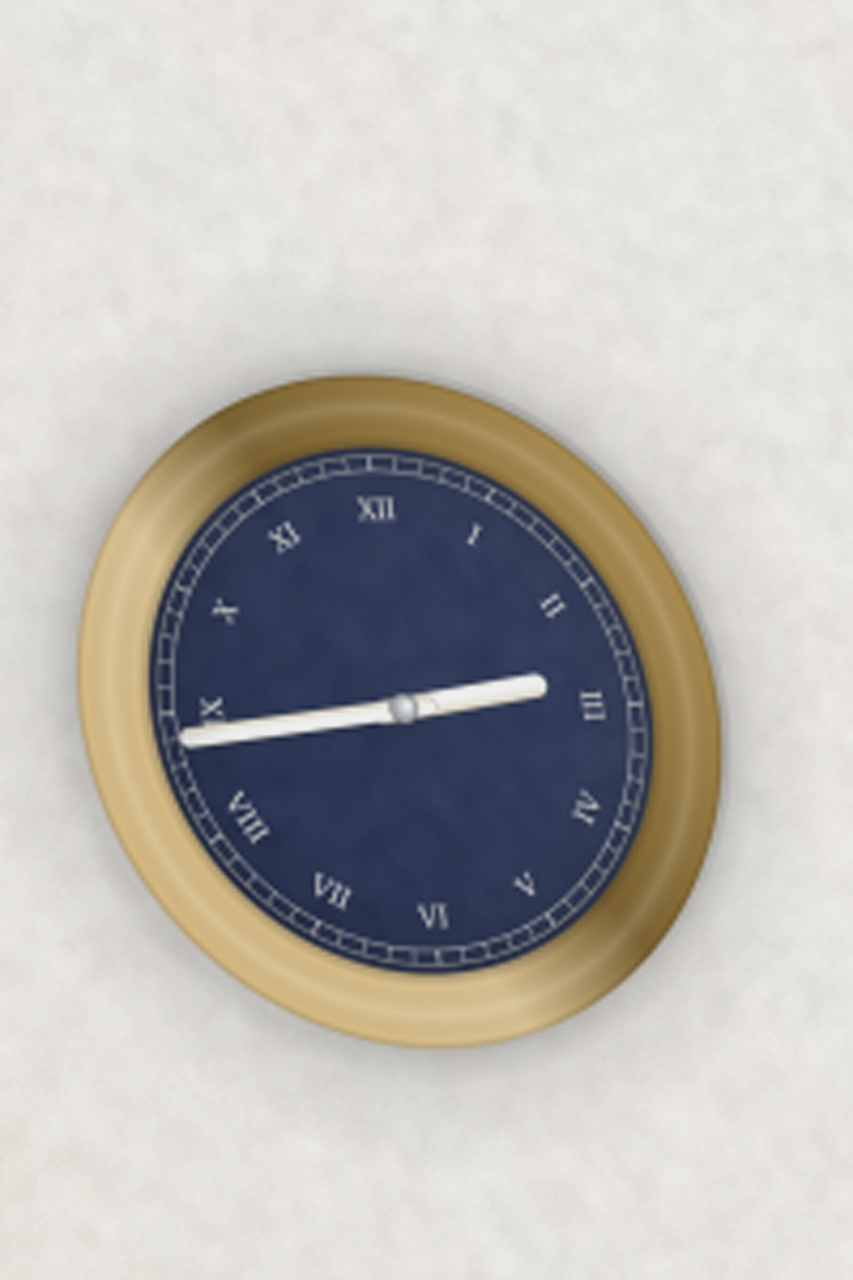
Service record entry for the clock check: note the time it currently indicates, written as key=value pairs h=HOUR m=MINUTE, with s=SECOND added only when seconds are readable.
h=2 m=44
